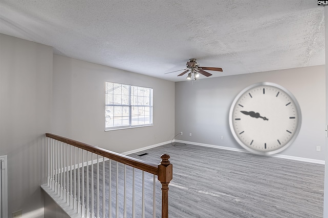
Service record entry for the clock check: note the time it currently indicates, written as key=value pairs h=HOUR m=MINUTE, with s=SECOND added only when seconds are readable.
h=9 m=48
